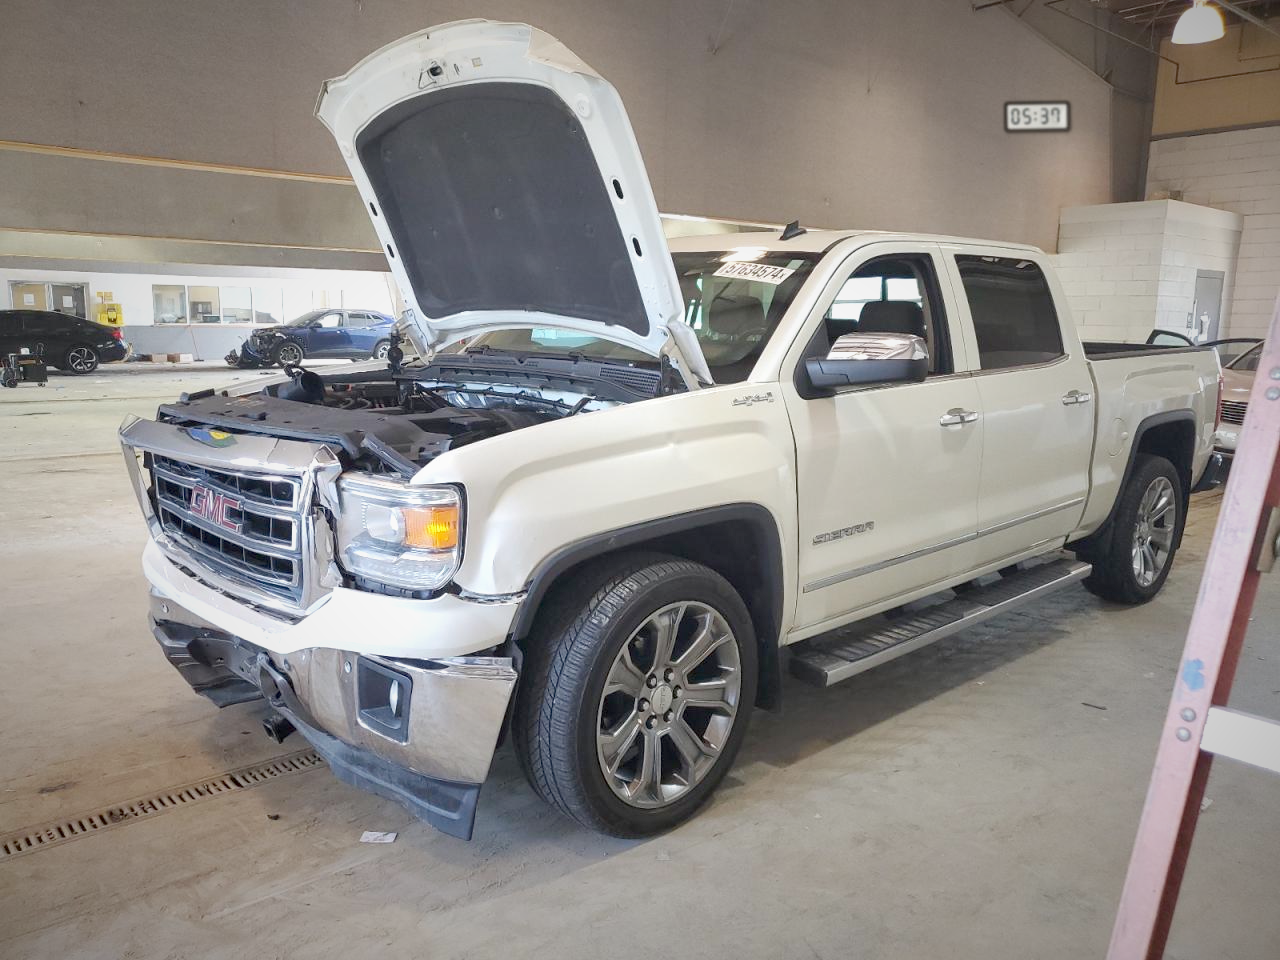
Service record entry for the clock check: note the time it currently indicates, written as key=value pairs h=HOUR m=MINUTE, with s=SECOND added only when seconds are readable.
h=5 m=37
